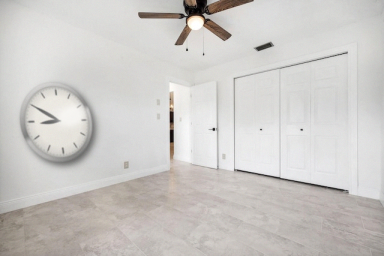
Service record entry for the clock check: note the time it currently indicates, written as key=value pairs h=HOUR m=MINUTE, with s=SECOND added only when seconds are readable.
h=8 m=50
